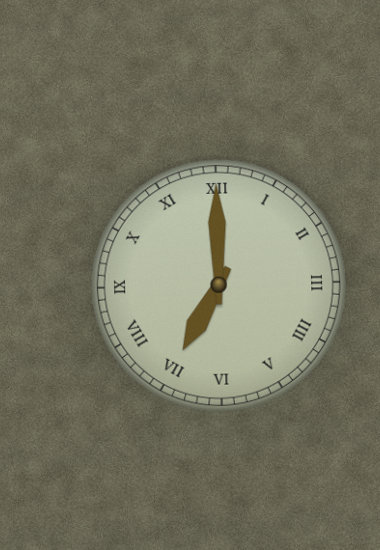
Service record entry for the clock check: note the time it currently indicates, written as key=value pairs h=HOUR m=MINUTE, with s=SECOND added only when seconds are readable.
h=7 m=0
